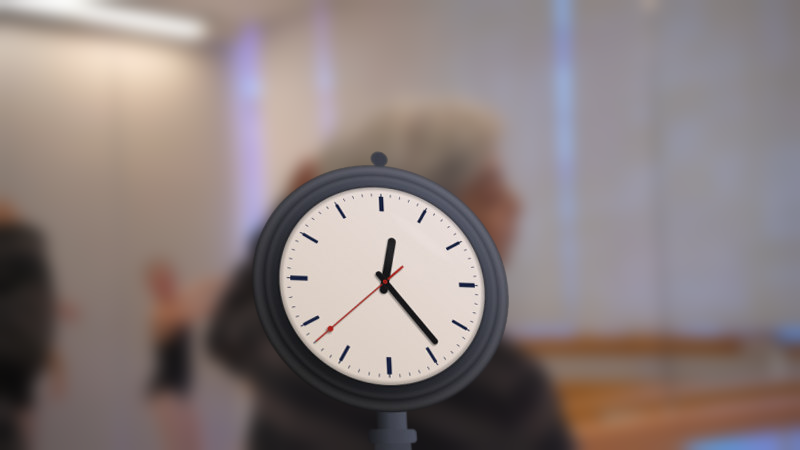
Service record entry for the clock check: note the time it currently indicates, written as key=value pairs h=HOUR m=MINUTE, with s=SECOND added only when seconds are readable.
h=12 m=23 s=38
